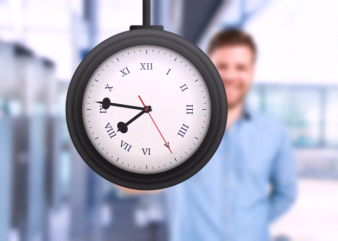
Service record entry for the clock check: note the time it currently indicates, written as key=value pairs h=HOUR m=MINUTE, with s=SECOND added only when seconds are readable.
h=7 m=46 s=25
